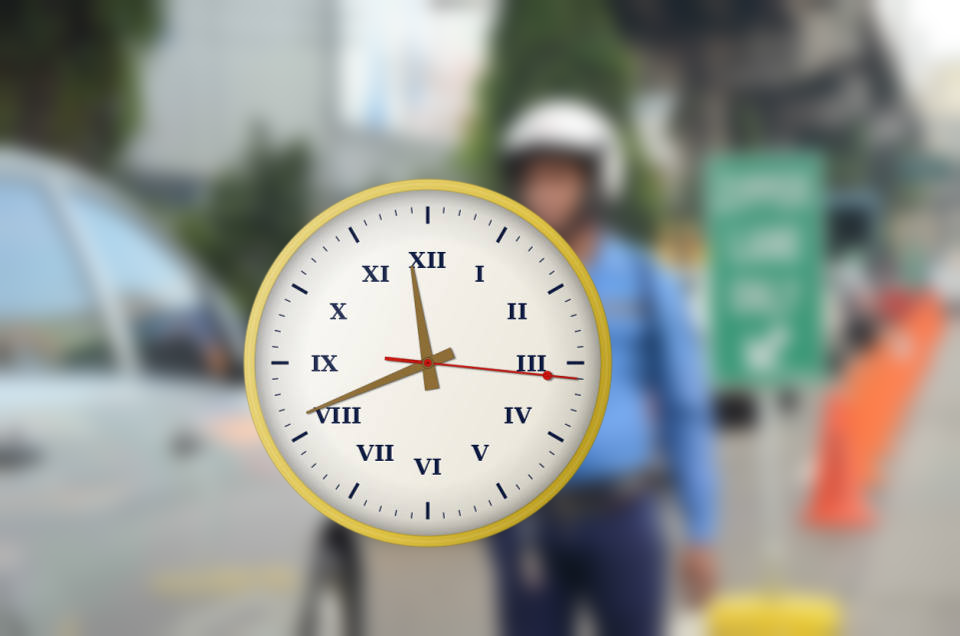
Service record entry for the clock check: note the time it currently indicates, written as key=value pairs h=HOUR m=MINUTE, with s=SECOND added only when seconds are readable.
h=11 m=41 s=16
